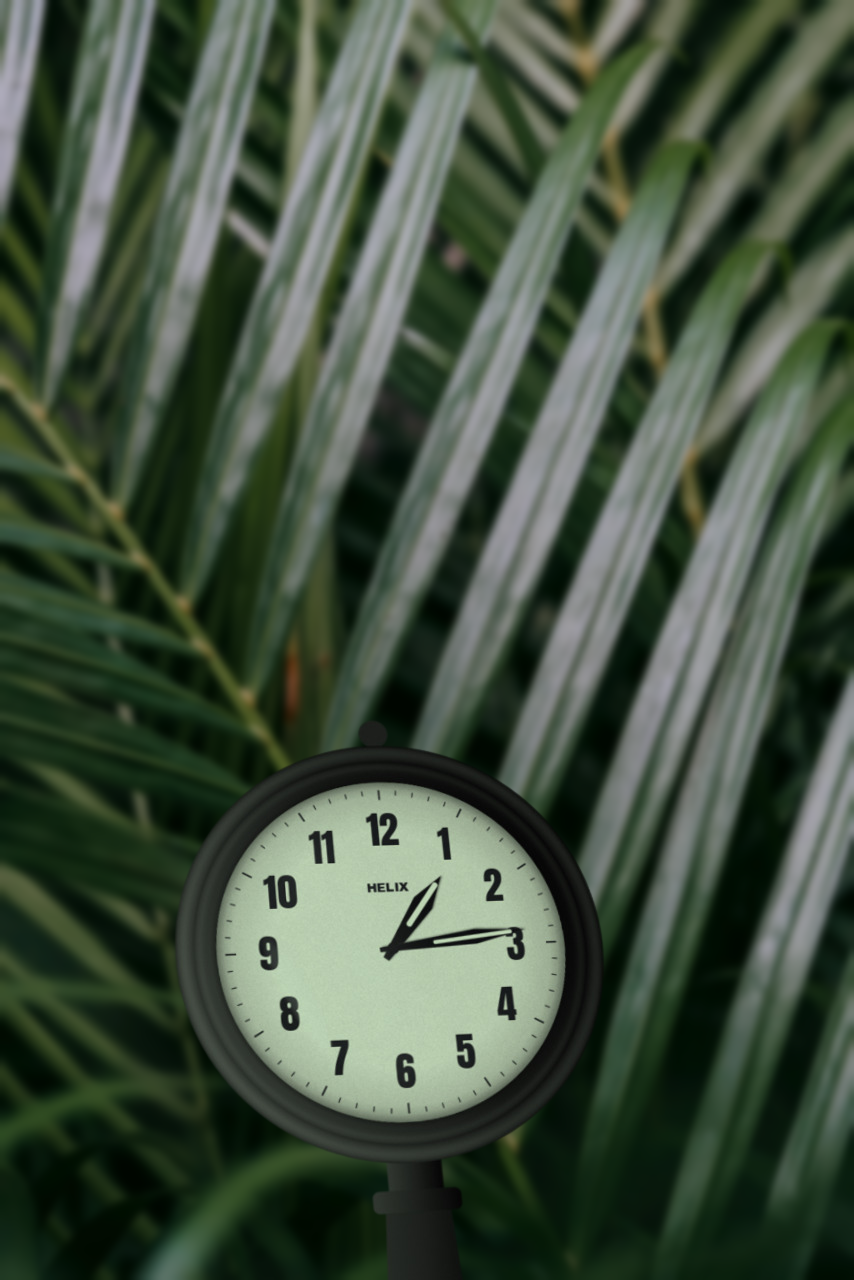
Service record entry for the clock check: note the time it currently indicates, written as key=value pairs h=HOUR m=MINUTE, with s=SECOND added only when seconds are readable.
h=1 m=14
